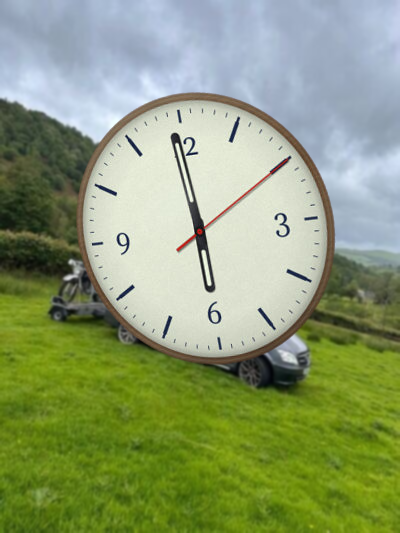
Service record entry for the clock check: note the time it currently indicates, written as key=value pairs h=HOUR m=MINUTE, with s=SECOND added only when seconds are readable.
h=5 m=59 s=10
